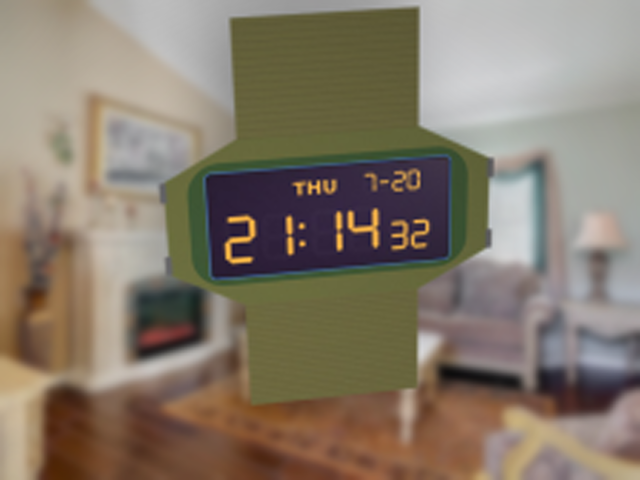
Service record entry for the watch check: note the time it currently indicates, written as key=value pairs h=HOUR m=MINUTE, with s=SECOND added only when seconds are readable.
h=21 m=14 s=32
